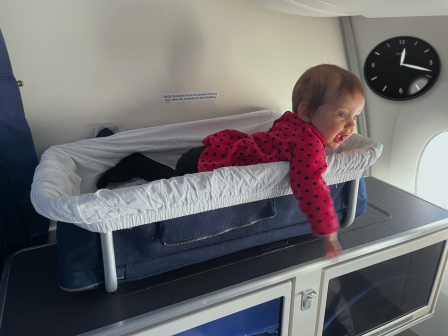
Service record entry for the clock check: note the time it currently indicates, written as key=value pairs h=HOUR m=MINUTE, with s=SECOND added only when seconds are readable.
h=12 m=18
